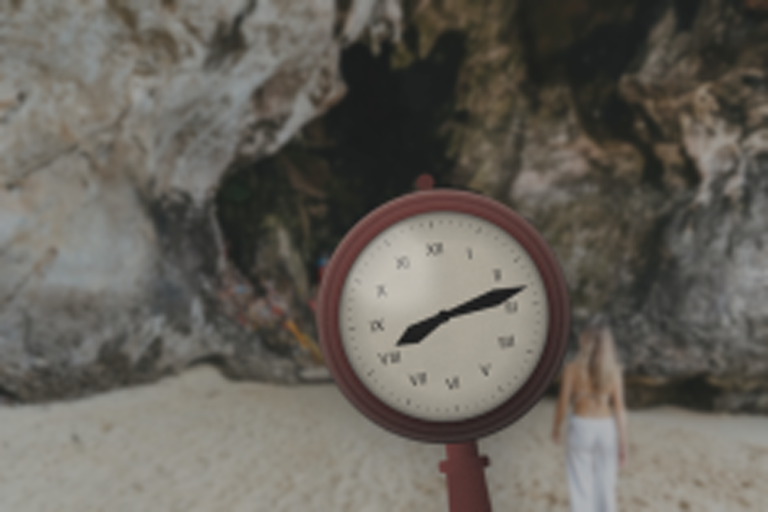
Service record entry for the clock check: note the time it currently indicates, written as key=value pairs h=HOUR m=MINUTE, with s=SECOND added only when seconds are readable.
h=8 m=13
